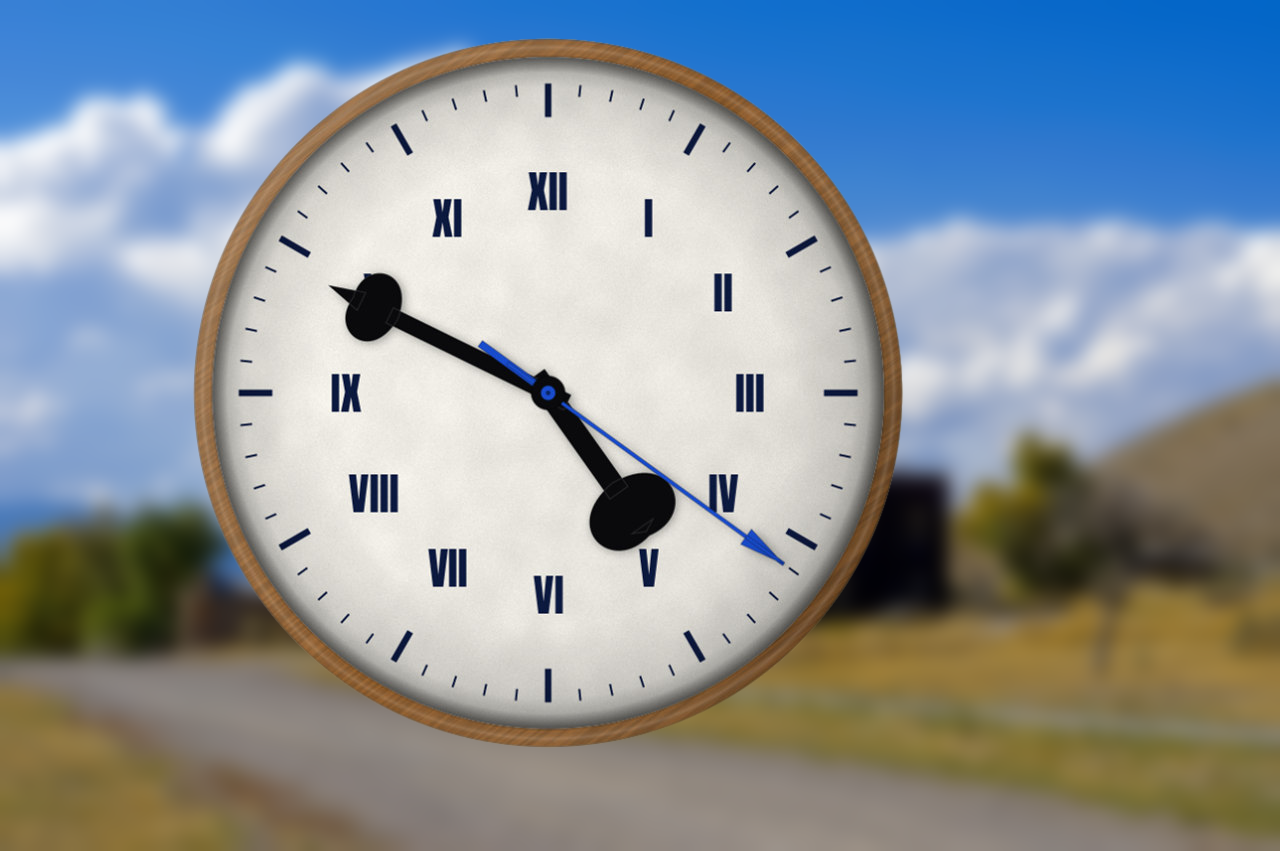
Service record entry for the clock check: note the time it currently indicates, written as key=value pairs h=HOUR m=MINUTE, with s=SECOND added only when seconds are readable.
h=4 m=49 s=21
